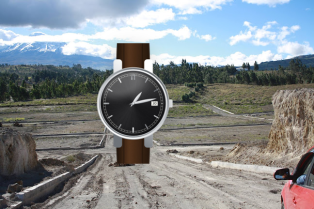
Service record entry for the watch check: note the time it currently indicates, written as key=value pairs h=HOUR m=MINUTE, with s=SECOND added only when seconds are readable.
h=1 m=13
